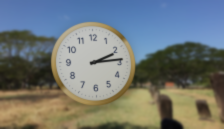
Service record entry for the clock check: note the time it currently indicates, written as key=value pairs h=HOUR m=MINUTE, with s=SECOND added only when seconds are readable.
h=2 m=14
